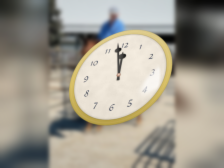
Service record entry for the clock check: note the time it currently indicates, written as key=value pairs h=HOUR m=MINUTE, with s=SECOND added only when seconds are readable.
h=11 m=58
